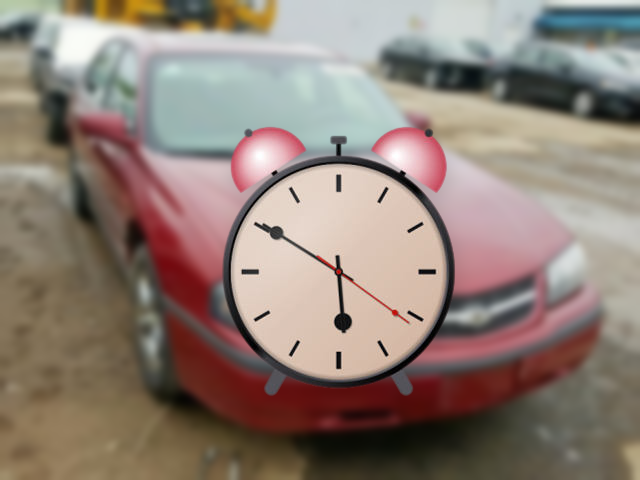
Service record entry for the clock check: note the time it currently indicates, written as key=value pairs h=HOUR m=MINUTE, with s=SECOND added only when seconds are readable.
h=5 m=50 s=21
